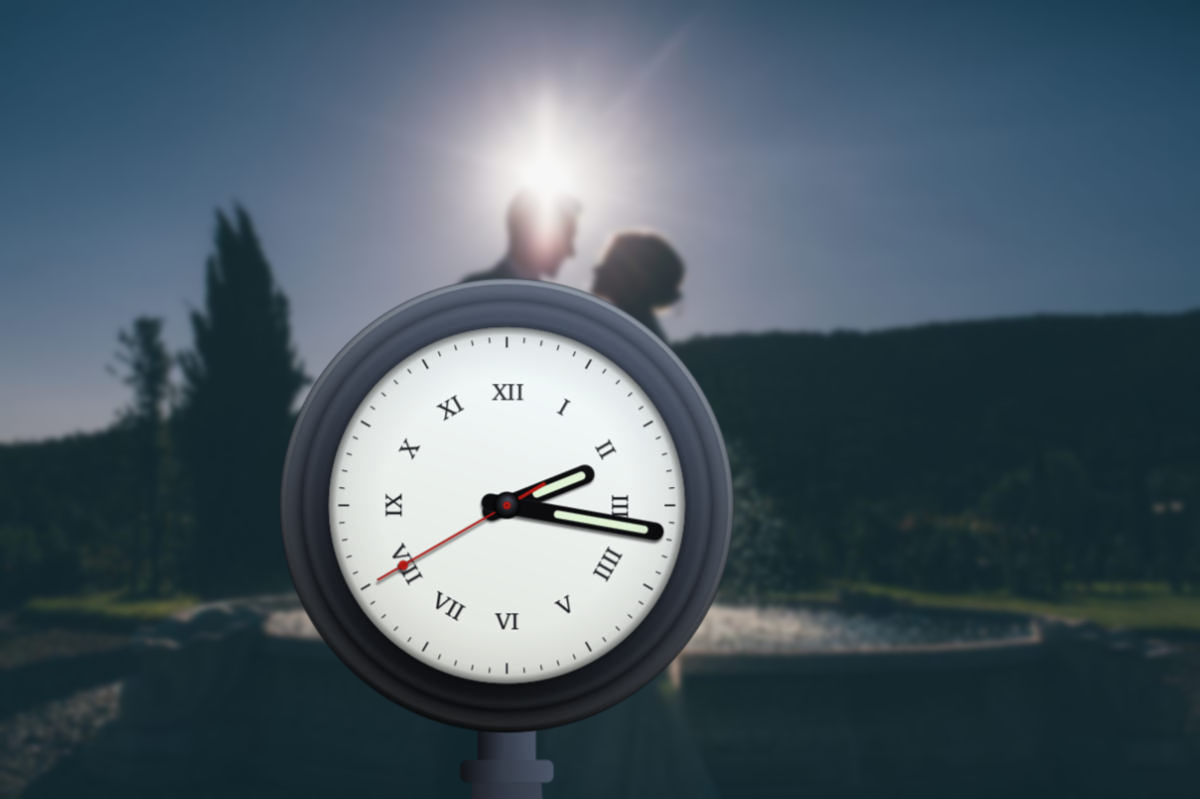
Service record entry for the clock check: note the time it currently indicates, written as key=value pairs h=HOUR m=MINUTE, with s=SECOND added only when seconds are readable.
h=2 m=16 s=40
